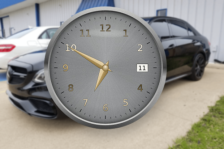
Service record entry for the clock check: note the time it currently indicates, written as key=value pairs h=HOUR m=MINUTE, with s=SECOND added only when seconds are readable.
h=6 m=50
